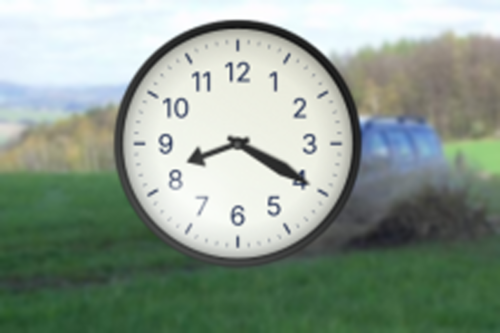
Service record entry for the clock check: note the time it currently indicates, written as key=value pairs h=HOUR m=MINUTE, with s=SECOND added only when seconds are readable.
h=8 m=20
